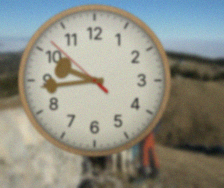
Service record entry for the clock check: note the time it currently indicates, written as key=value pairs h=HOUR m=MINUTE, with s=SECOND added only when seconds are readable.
h=9 m=43 s=52
